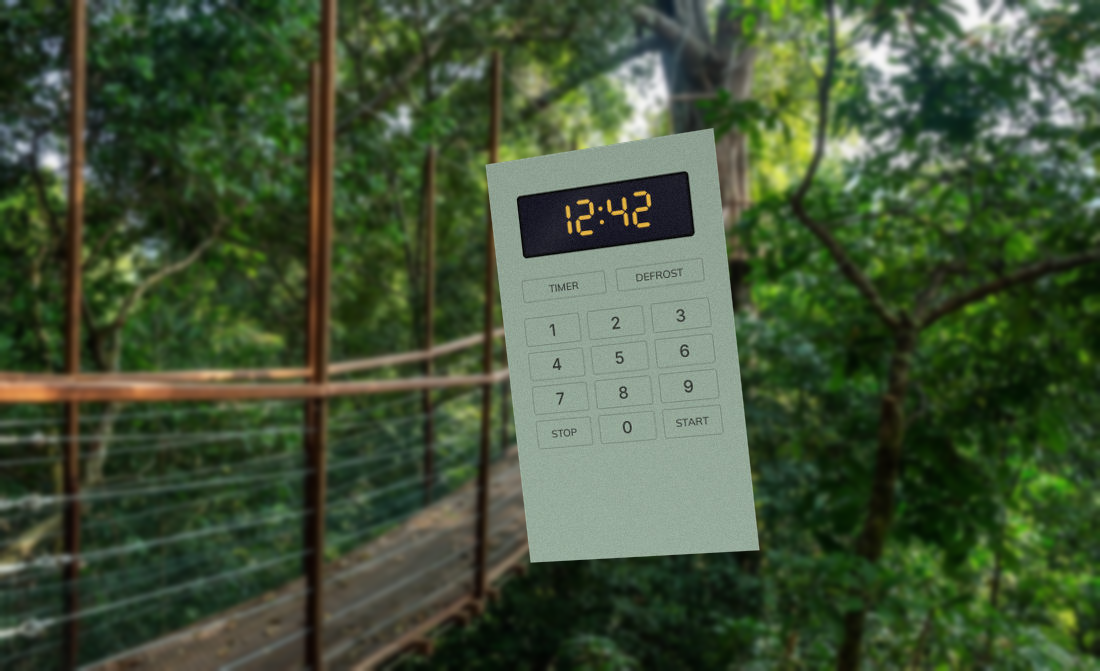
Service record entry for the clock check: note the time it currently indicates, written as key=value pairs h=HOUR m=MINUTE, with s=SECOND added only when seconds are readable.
h=12 m=42
